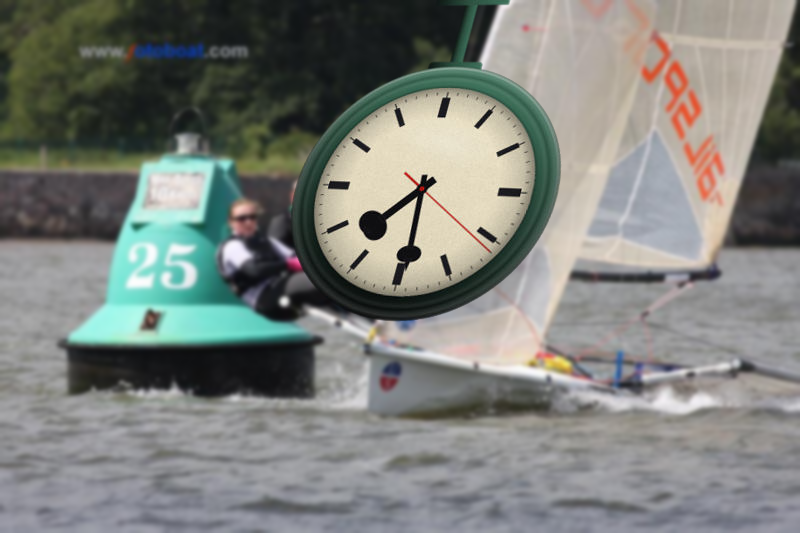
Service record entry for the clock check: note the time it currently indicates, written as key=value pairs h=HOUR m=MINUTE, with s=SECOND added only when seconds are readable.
h=7 m=29 s=21
